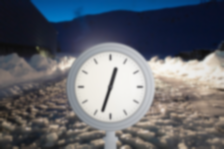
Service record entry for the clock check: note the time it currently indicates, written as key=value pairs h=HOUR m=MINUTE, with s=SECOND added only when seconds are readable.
h=12 m=33
